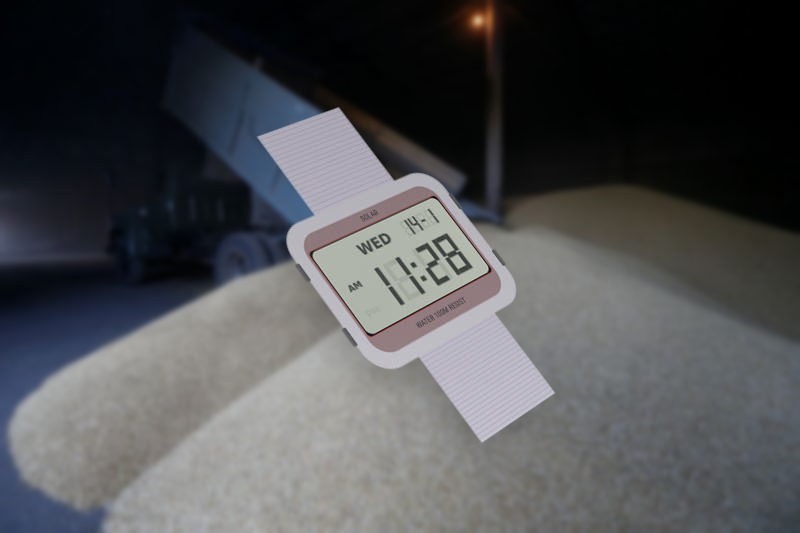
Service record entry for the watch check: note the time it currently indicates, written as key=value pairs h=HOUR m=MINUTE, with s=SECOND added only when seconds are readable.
h=11 m=28
